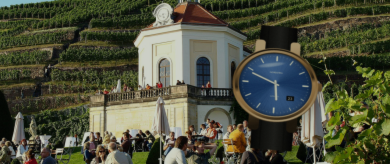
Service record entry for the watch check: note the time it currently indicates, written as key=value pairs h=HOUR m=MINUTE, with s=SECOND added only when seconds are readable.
h=5 m=49
